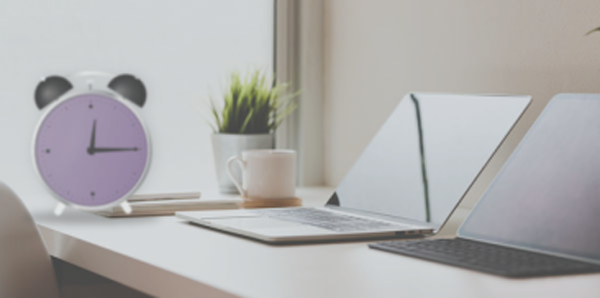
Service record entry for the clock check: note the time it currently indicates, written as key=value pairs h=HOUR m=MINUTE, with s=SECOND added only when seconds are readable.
h=12 m=15
